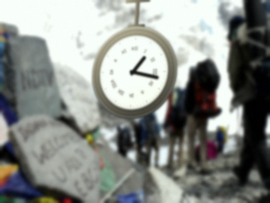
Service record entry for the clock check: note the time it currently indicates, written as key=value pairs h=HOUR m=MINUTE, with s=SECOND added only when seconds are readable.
h=1 m=17
